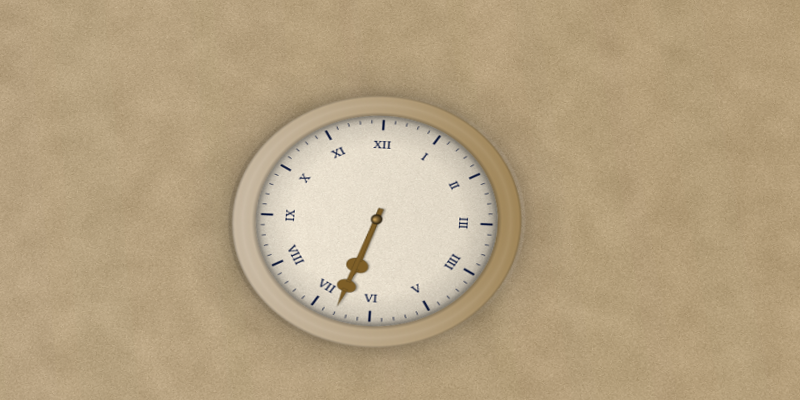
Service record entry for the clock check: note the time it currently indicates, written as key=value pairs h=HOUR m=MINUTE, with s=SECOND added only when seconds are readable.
h=6 m=33
